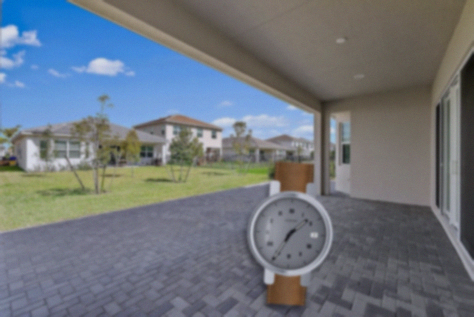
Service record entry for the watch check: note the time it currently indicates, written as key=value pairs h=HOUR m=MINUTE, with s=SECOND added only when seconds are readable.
h=1 m=35
